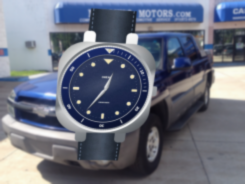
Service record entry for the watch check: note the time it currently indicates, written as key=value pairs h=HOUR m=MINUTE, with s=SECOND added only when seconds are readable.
h=12 m=36
